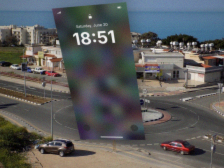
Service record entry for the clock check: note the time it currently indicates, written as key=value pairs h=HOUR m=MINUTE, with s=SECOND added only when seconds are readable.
h=18 m=51
